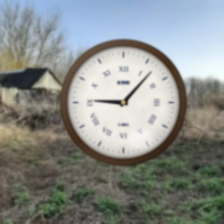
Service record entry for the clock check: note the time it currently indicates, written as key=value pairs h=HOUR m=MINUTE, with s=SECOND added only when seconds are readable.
h=9 m=7
